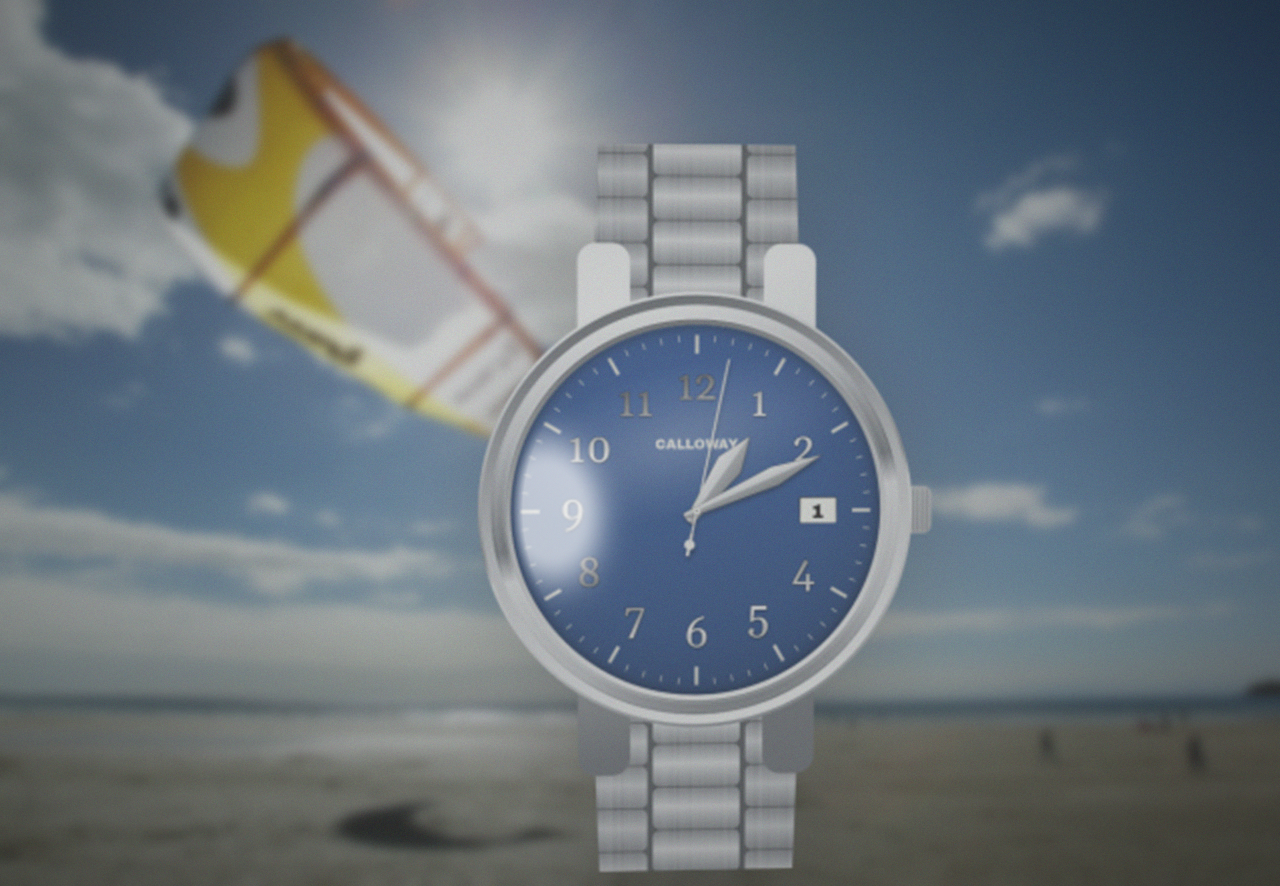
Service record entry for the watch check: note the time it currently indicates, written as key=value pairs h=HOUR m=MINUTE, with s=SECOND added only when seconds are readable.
h=1 m=11 s=2
